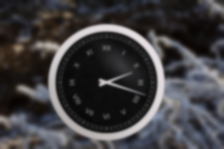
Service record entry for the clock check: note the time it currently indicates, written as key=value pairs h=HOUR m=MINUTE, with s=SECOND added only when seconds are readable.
h=2 m=18
